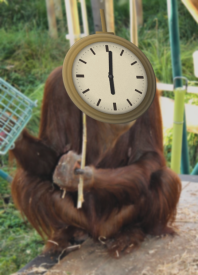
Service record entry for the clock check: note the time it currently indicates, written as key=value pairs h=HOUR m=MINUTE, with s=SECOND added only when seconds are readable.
h=6 m=1
